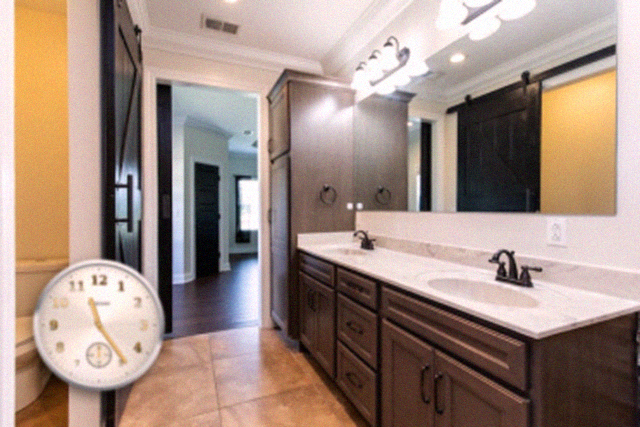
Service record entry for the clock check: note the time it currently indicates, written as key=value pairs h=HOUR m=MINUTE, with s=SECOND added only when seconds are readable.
h=11 m=24
